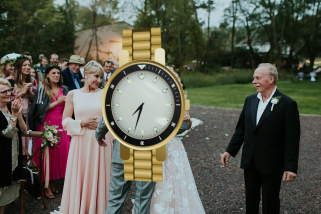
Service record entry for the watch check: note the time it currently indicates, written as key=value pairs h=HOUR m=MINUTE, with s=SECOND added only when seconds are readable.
h=7 m=33
